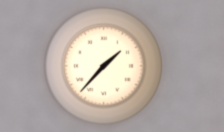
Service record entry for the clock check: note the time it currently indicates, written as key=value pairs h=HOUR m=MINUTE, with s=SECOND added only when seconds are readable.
h=1 m=37
